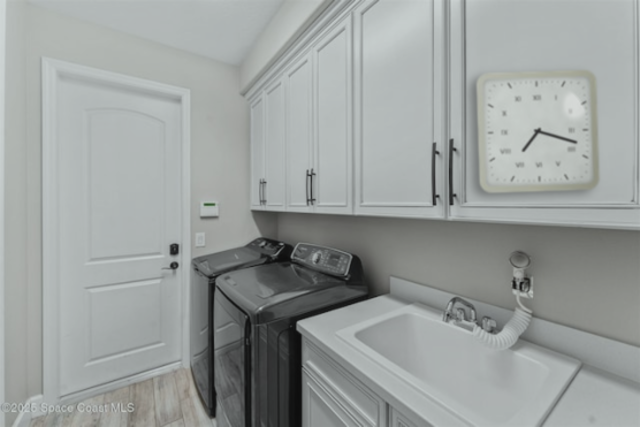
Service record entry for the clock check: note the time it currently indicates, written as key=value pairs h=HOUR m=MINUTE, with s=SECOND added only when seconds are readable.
h=7 m=18
